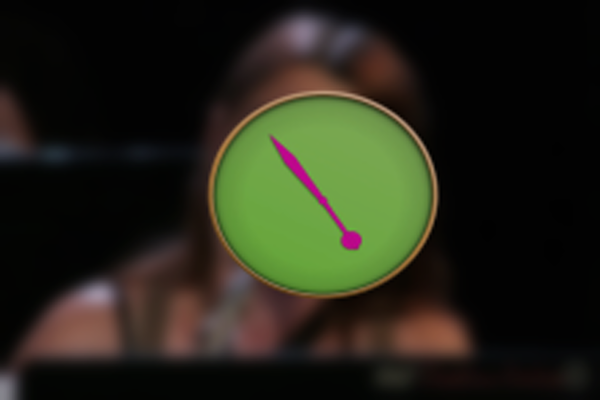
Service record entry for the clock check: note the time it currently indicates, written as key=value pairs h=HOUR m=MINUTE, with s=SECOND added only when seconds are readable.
h=4 m=54
